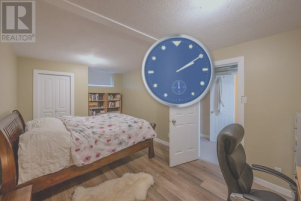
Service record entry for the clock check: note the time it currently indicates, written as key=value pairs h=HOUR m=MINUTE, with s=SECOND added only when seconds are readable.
h=2 m=10
